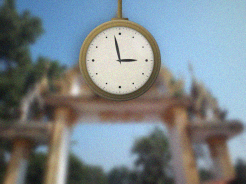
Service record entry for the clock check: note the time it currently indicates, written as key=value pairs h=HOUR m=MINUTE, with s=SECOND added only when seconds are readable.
h=2 m=58
